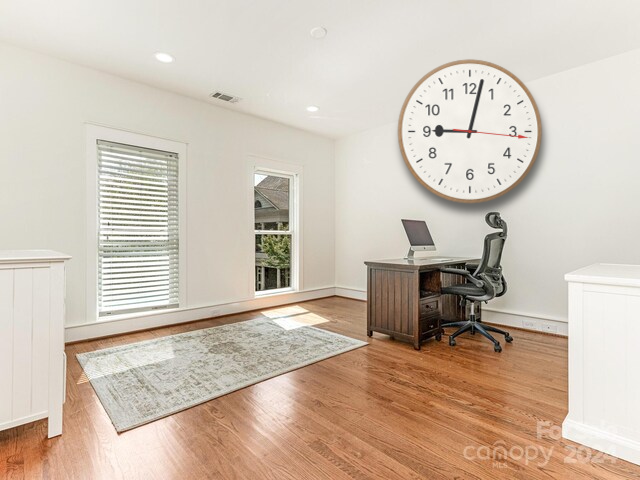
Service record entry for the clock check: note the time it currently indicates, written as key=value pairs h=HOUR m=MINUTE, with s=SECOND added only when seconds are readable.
h=9 m=2 s=16
